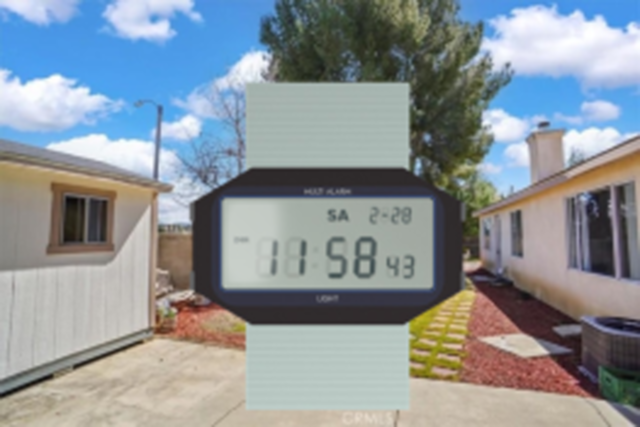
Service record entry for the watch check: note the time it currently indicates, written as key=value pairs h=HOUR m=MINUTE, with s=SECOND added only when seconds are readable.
h=11 m=58 s=43
